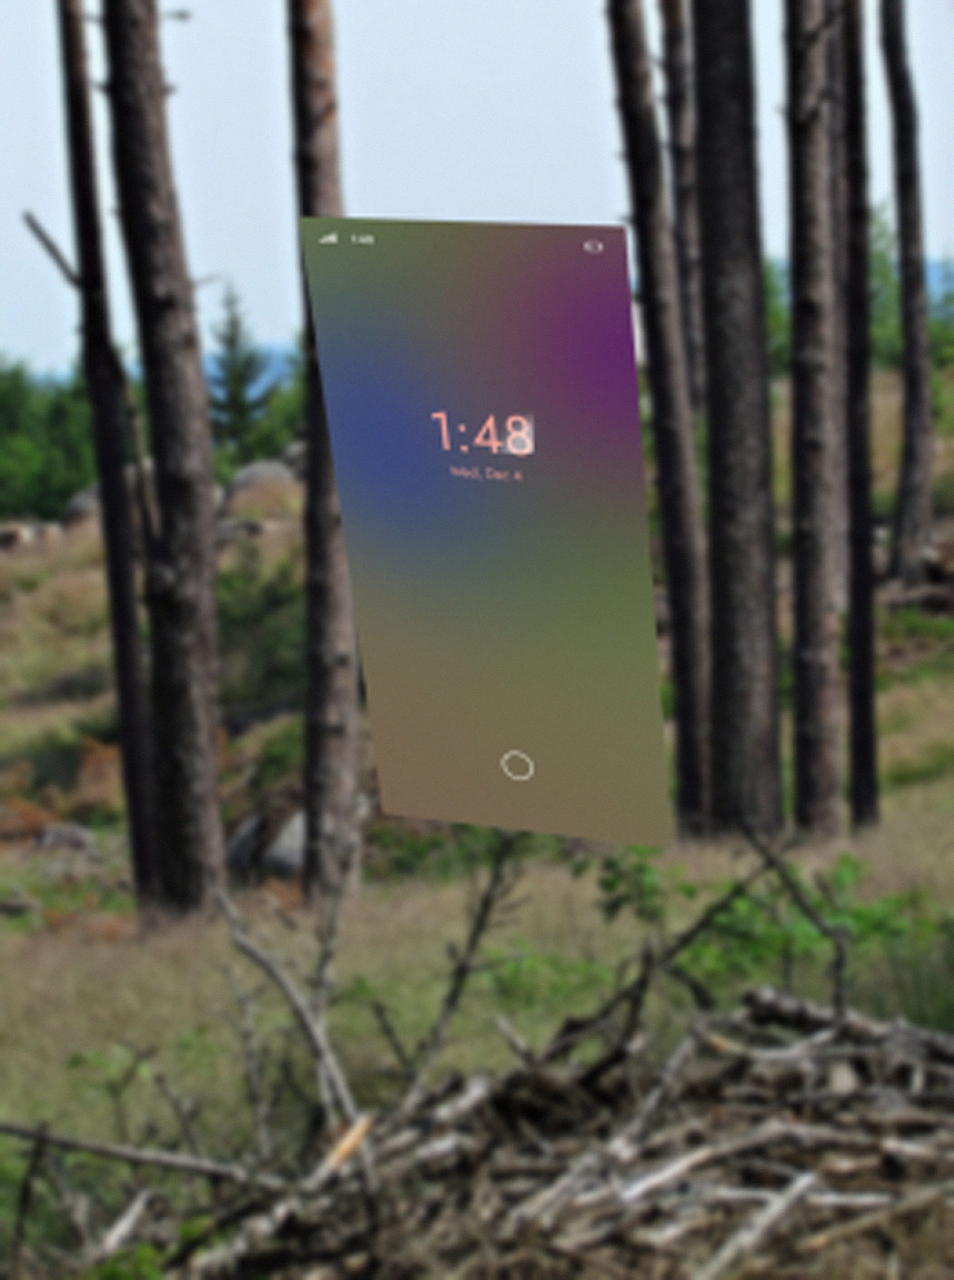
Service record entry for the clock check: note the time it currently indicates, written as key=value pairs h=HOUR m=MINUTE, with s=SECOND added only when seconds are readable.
h=1 m=48
